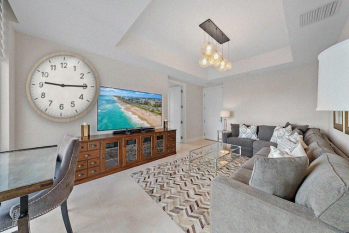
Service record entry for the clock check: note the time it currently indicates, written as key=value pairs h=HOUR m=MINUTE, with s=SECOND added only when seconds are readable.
h=9 m=15
